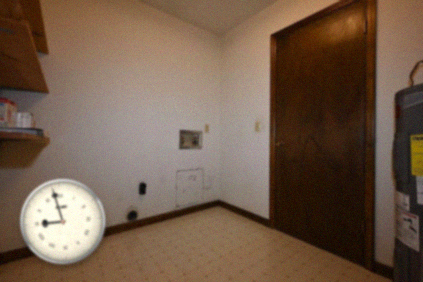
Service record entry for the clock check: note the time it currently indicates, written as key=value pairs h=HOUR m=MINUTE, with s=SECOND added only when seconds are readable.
h=8 m=58
